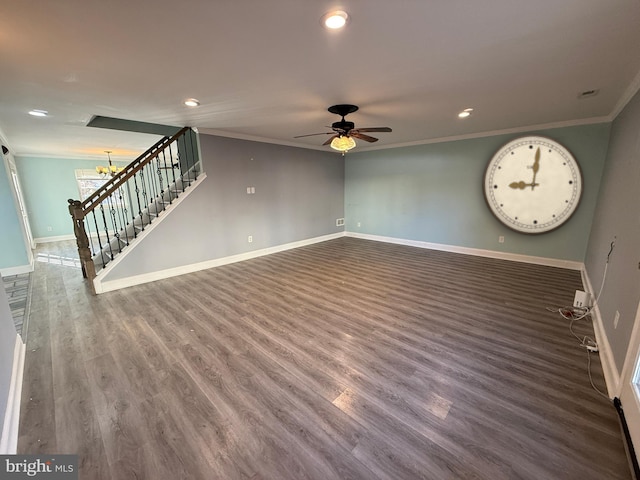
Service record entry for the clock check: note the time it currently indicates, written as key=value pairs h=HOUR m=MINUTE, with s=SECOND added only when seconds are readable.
h=9 m=2
